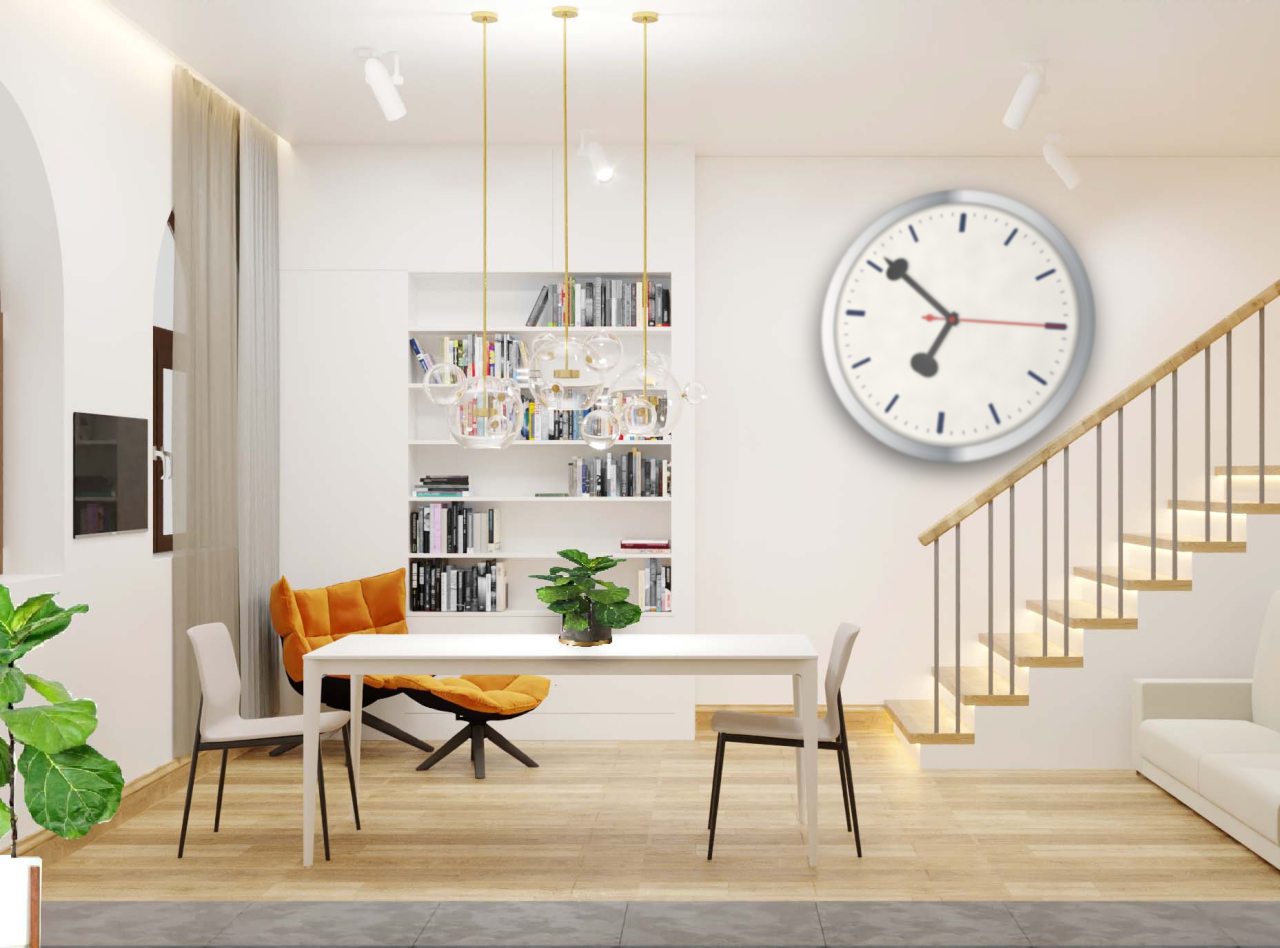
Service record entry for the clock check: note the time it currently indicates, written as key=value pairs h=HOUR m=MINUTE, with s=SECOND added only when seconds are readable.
h=6 m=51 s=15
